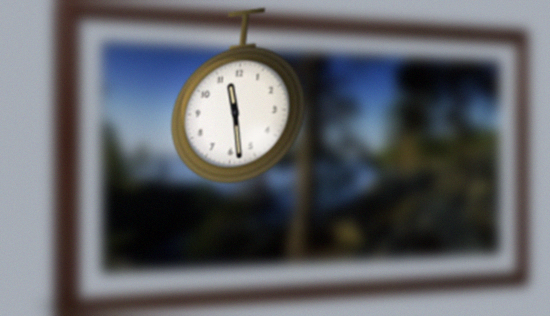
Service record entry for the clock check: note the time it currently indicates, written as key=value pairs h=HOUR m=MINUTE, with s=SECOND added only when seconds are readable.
h=11 m=28
